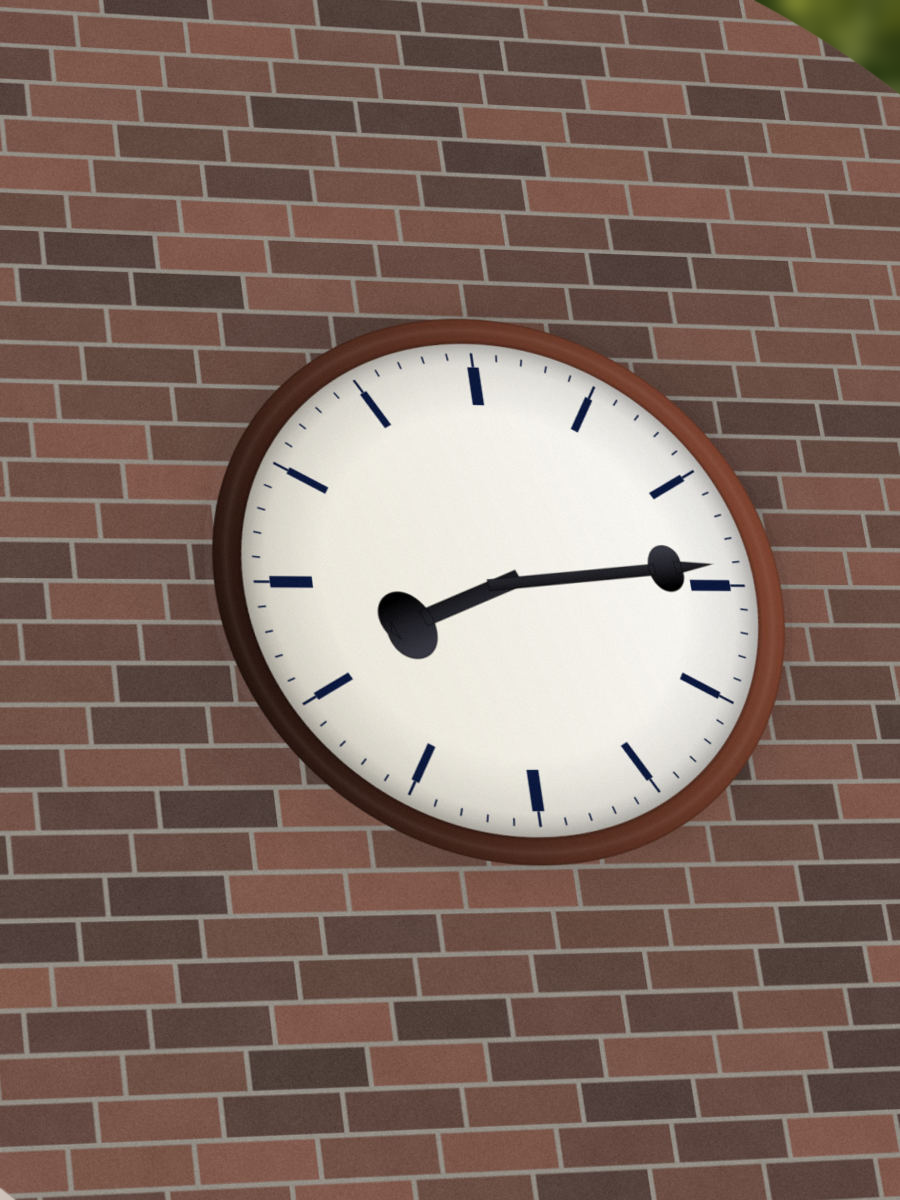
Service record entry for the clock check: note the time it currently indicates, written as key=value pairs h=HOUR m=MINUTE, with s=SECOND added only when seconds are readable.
h=8 m=14
